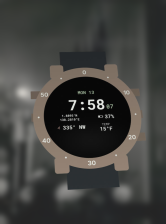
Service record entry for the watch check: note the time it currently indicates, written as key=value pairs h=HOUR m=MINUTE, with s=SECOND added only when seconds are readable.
h=7 m=58
